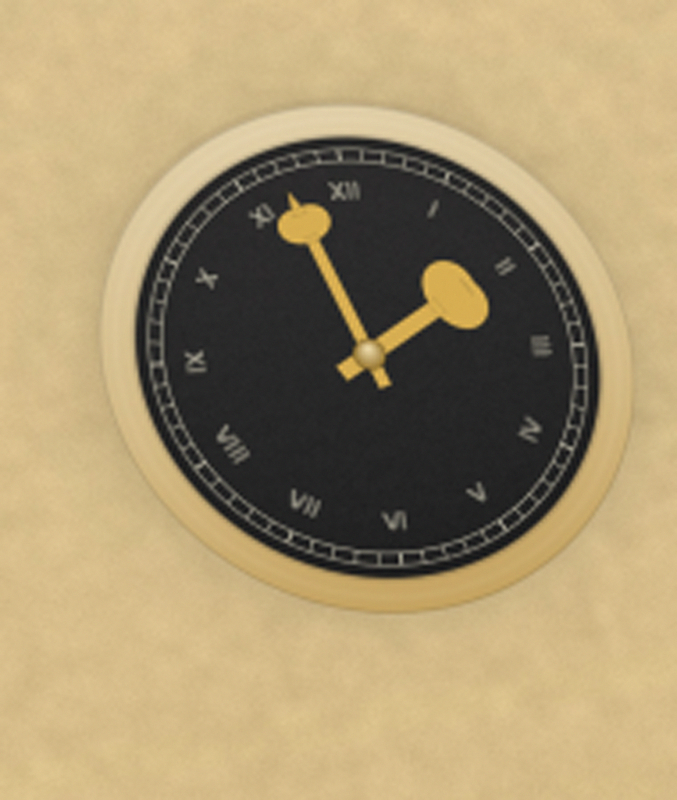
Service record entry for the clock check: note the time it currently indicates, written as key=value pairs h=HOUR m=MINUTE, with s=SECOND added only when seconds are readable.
h=1 m=57
